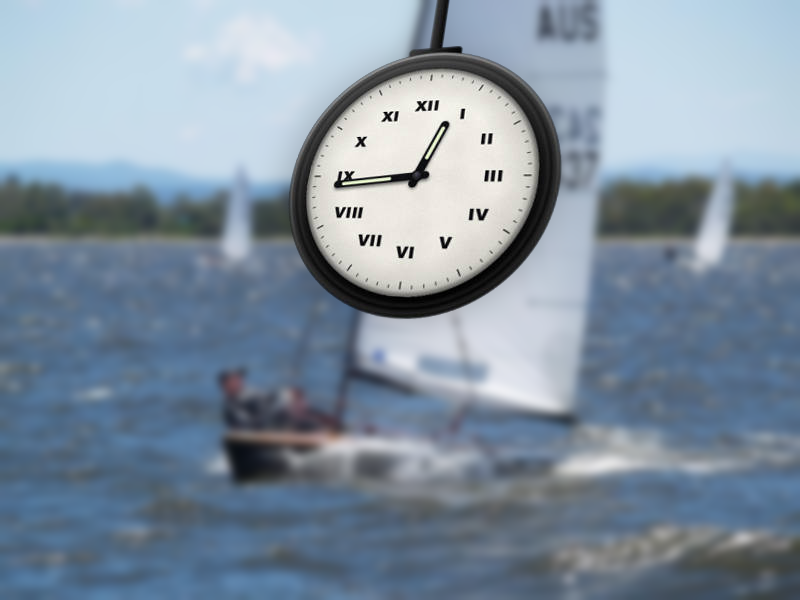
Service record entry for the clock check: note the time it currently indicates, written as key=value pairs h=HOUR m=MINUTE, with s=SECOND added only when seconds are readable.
h=12 m=44
